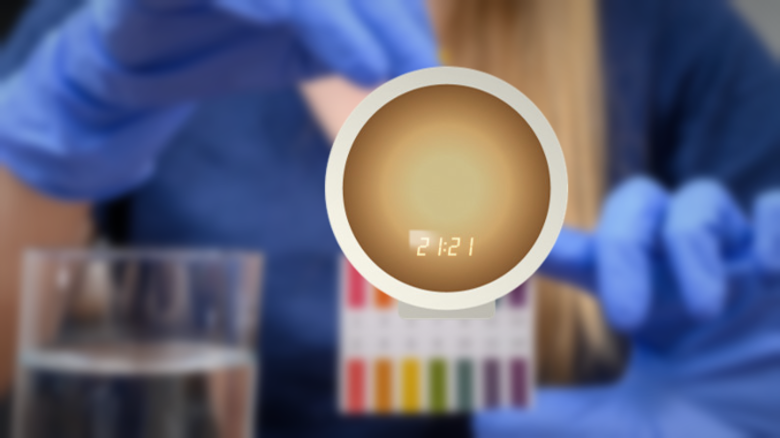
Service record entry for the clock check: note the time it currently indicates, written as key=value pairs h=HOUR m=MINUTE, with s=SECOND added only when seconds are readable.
h=21 m=21
